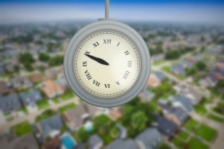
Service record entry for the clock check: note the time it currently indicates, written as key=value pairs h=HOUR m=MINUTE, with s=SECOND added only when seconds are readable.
h=9 m=49
